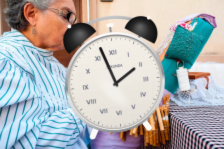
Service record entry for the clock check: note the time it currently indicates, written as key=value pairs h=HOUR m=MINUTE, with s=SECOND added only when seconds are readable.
h=1 m=57
